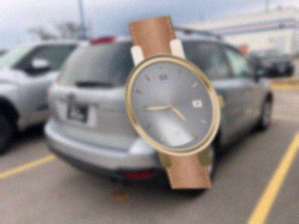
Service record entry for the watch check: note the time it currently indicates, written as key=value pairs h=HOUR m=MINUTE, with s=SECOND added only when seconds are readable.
h=4 m=45
